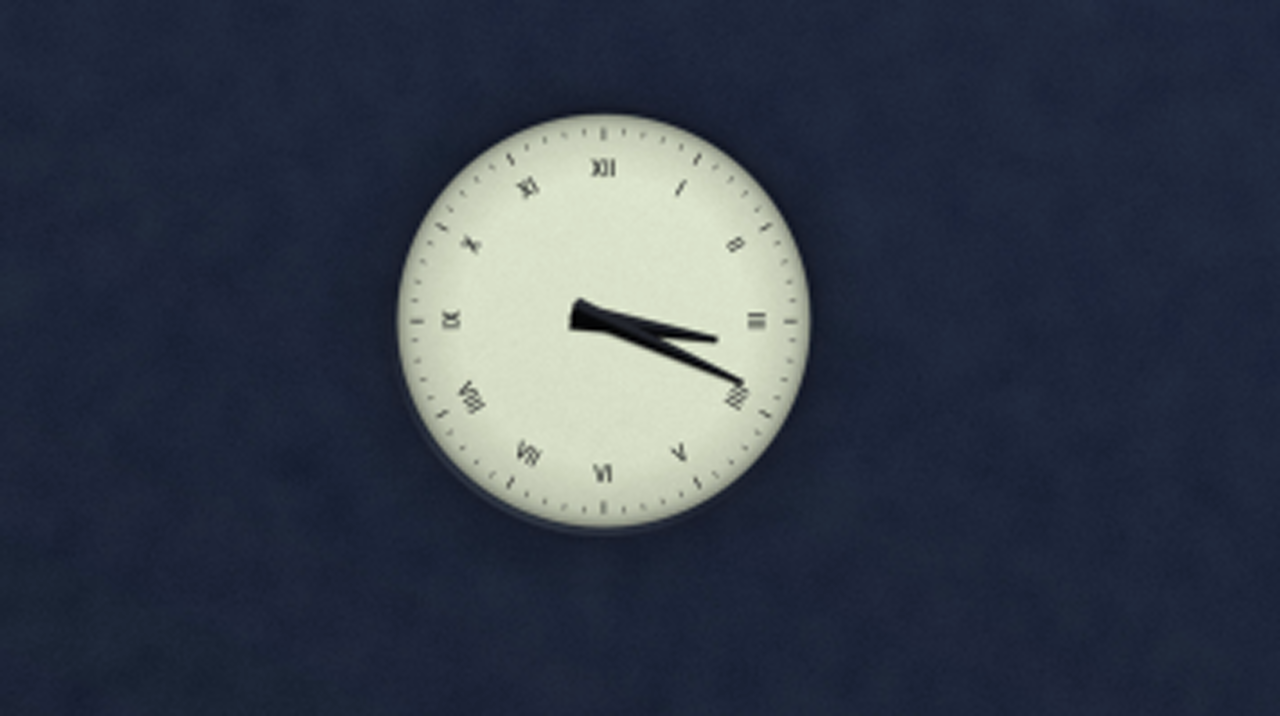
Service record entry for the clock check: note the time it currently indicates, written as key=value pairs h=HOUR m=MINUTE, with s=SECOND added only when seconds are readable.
h=3 m=19
